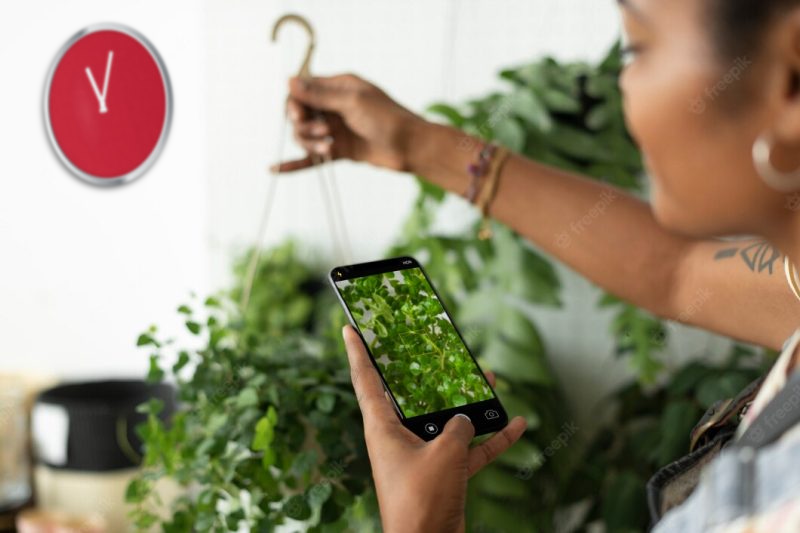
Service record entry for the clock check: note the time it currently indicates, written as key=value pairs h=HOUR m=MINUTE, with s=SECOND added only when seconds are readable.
h=11 m=2
